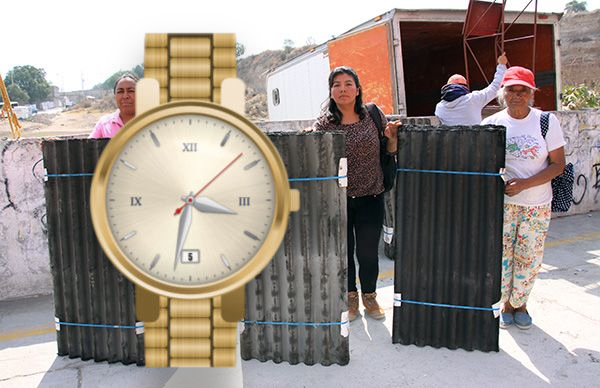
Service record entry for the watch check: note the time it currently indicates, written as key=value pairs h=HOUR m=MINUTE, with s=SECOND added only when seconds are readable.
h=3 m=32 s=8
